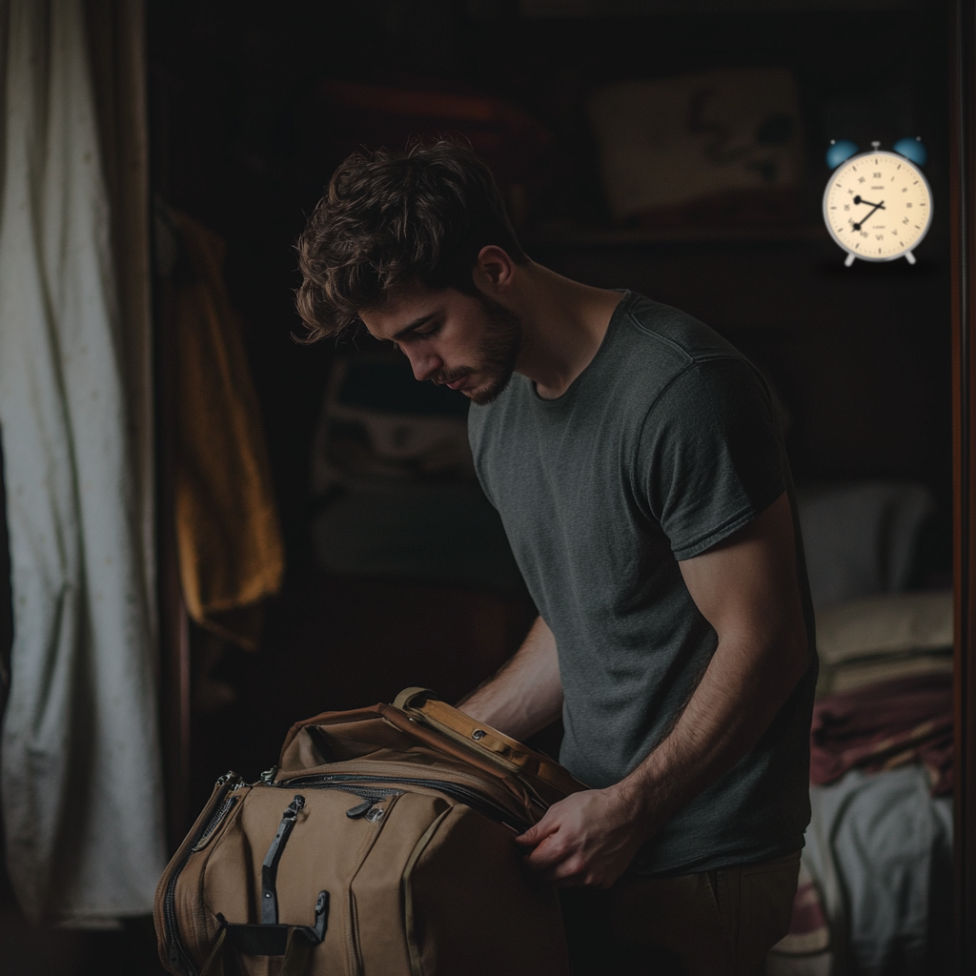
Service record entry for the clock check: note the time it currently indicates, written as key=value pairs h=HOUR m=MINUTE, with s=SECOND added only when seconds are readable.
h=9 m=38
